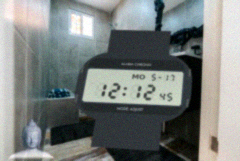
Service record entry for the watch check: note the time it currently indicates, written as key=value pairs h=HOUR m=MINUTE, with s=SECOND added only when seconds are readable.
h=12 m=12
